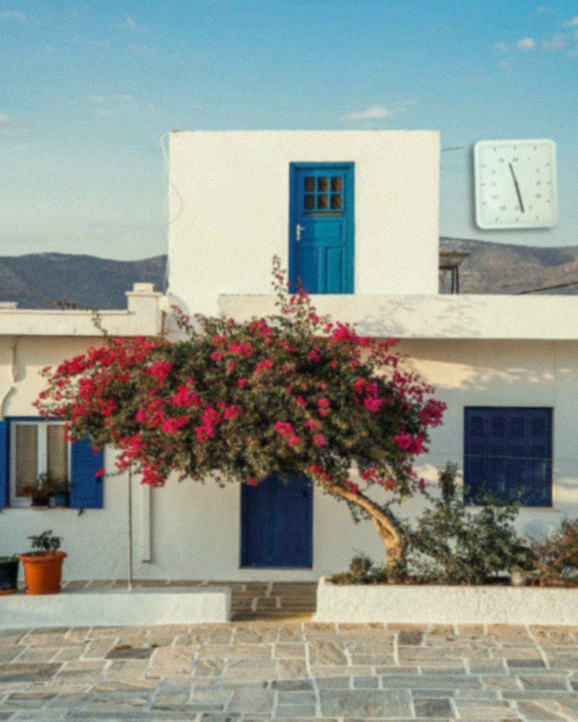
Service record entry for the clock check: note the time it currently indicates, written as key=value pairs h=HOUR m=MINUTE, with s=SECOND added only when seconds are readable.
h=11 m=28
